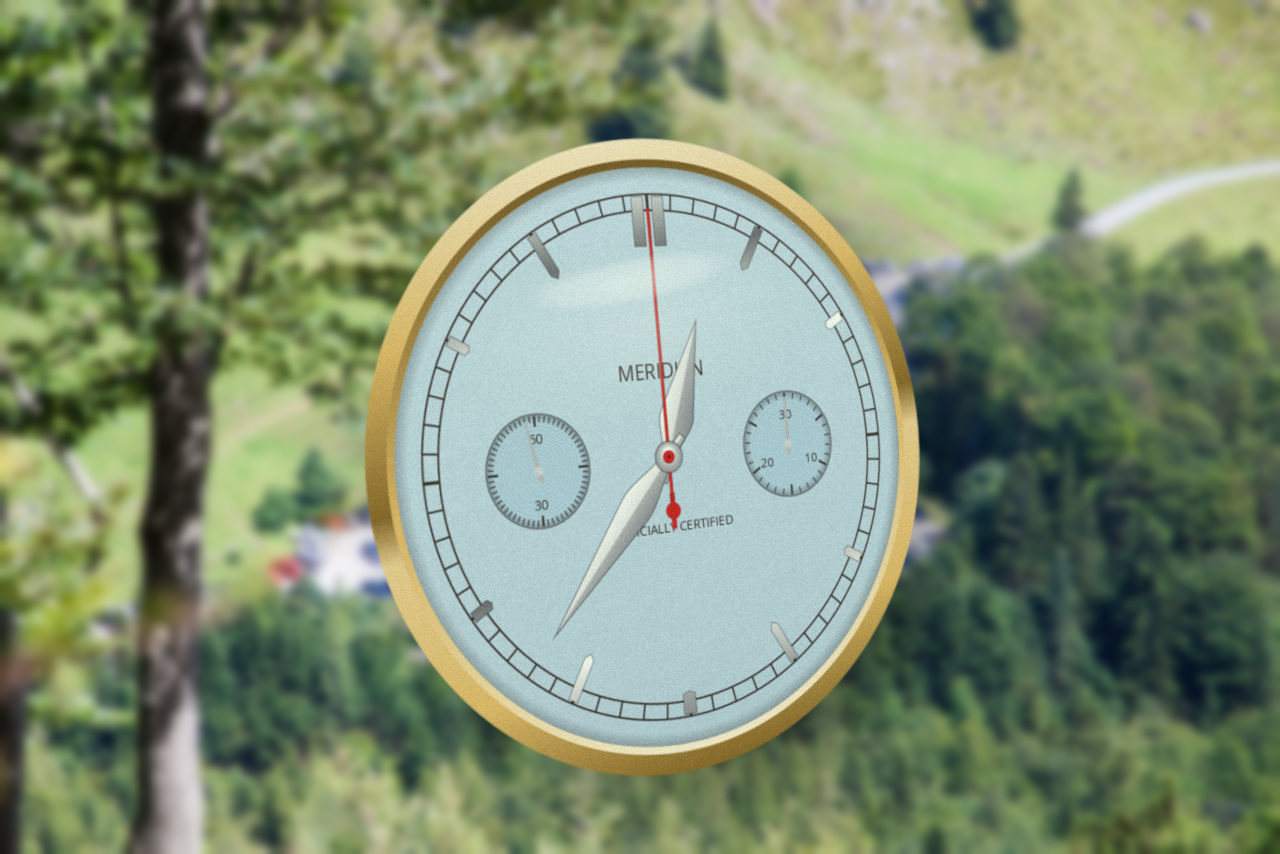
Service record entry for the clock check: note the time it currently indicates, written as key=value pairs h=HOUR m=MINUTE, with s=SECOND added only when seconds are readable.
h=12 m=36 s=58
